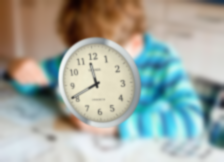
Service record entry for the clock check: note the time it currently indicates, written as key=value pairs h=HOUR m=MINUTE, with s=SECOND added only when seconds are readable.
h=11 m=41
